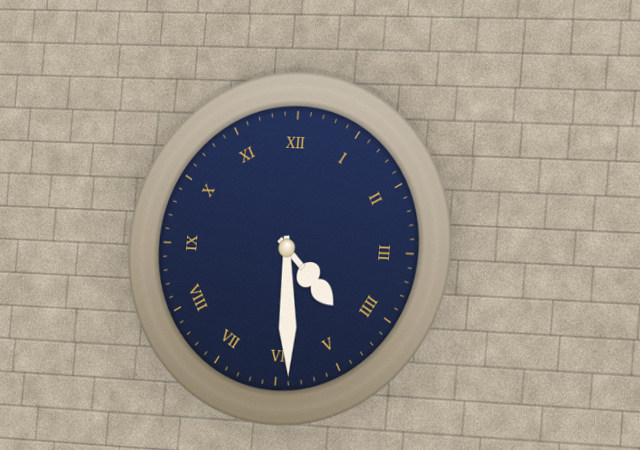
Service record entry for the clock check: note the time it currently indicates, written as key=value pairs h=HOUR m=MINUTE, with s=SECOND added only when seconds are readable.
h=4 m=29
